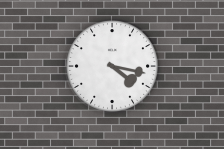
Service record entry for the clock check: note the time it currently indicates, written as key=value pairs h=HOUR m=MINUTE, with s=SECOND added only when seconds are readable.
h=4 m=17
